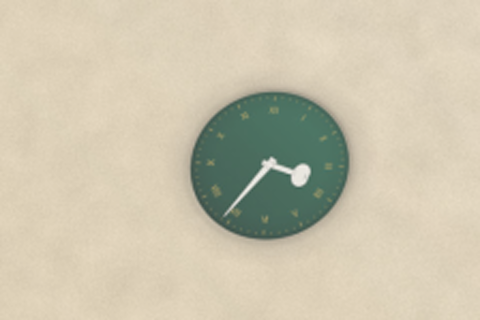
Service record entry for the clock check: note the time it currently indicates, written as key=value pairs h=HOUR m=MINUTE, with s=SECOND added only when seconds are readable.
h=3 m=36
